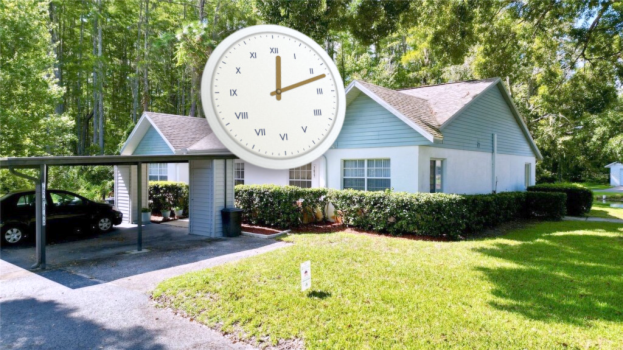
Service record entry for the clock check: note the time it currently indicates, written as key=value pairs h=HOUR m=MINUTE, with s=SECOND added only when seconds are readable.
h=12 m=12
